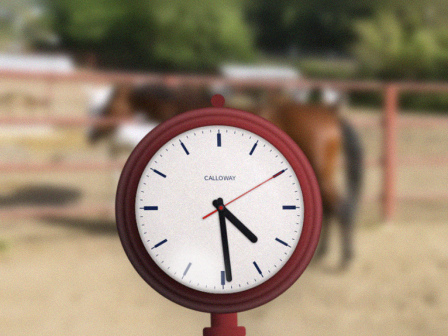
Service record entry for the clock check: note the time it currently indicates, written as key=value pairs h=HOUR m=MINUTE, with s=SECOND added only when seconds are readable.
h=4 m=29 s=10
